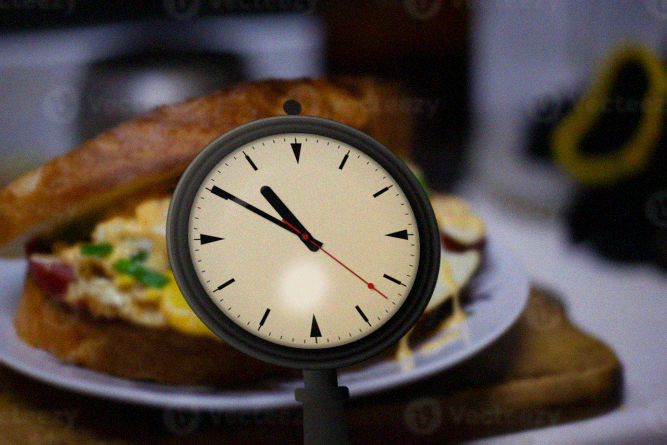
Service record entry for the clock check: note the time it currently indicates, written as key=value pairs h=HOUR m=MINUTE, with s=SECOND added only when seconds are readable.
h=10 m=50 s=22
